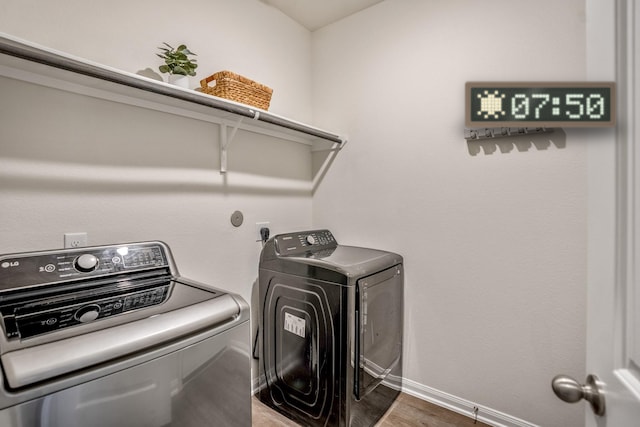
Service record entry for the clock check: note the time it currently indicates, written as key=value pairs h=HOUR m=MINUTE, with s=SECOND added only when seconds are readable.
h=7 m=50
